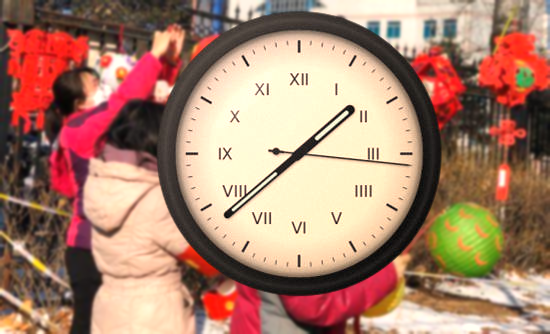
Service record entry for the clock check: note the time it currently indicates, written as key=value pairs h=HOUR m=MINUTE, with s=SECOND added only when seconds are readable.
h=1 m=38 s=16
